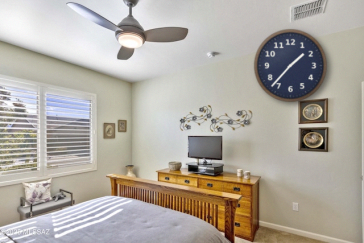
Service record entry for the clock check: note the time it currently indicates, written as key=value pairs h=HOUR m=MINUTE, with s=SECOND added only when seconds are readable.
h=1 m=37
